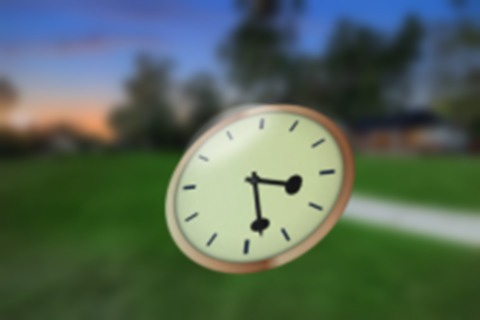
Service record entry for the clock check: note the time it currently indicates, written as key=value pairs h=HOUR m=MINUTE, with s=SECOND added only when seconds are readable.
h=3 m=28
